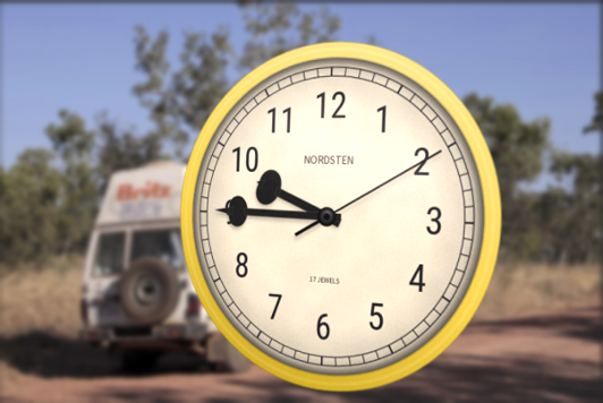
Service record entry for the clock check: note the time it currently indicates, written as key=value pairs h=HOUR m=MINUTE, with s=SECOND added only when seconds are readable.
h=9 m=45 s=10
